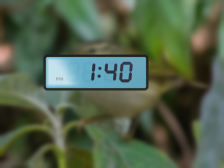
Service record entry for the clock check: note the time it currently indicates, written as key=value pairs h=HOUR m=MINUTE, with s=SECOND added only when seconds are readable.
h=1 m=40
